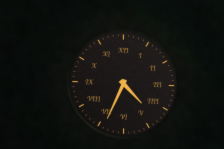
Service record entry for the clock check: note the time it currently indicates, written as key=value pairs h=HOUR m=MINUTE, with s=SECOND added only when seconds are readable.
h=4 m=34
